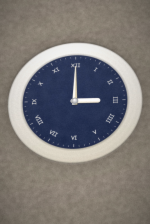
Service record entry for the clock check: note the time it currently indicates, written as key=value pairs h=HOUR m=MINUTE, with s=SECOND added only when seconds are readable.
h=3 m=0
